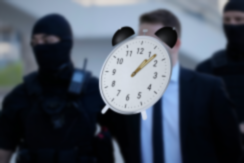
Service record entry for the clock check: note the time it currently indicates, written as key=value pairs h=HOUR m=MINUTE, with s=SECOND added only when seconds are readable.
h=1 m=7
